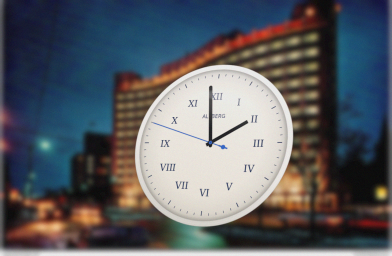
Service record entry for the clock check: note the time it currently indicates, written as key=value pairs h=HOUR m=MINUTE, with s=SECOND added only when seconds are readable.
h=1 m=58 s=48
